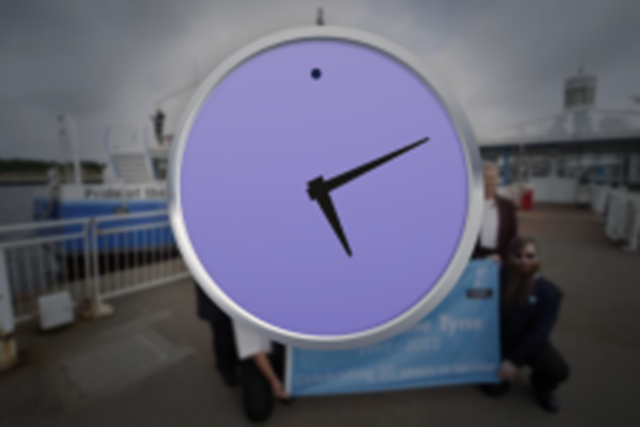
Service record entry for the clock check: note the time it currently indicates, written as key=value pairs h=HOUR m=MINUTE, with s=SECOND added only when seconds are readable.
h=5 m=11
